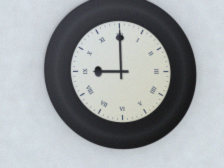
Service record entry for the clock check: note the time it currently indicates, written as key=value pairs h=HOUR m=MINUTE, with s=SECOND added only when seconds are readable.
h=9 m=0
